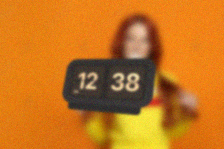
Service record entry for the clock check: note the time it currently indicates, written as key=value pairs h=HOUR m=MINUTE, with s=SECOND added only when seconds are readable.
h=12 m=38
